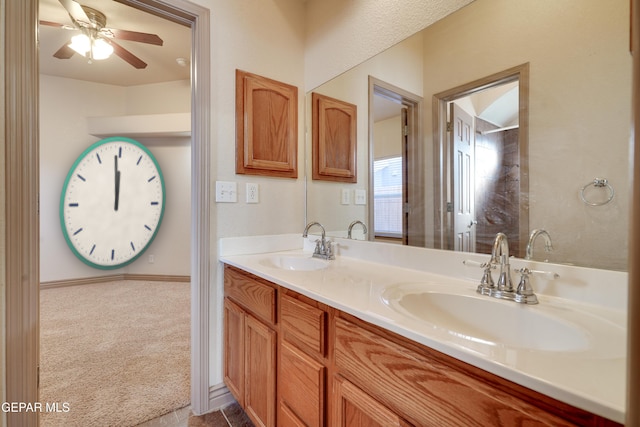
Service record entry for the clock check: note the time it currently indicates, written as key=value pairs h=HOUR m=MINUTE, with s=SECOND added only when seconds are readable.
h=11 m=59
